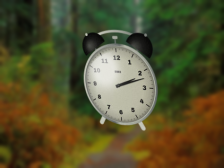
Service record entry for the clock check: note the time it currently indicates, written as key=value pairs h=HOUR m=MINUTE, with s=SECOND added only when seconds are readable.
h=2 m=12
